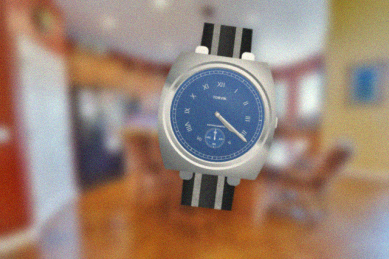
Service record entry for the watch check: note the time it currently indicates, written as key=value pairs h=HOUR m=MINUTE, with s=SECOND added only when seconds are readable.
h=4 m=21
